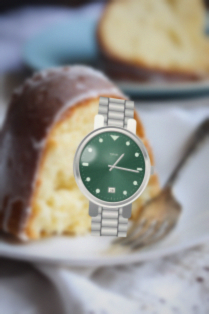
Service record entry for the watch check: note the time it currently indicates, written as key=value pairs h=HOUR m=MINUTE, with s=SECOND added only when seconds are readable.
h=1 m=16
